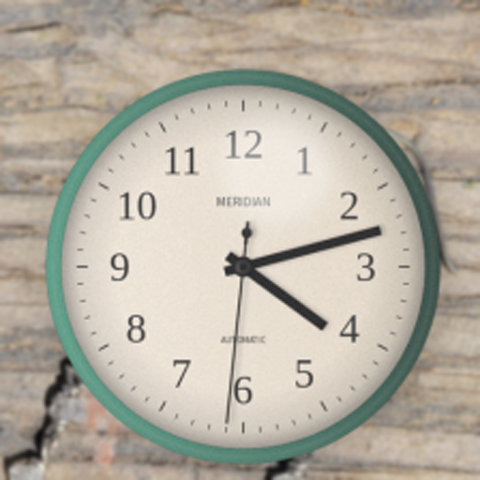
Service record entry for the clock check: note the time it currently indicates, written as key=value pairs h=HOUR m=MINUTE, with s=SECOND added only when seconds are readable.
h=4 m=12 s=31
